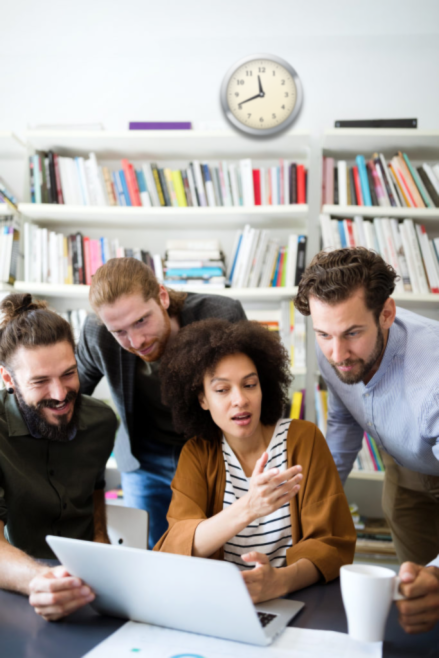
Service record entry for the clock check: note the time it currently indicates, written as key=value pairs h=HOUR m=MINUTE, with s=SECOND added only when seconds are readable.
h=11 m=41
